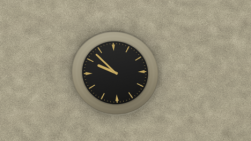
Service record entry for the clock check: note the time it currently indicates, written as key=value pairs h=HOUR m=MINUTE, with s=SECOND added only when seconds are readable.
h=9 m=53
